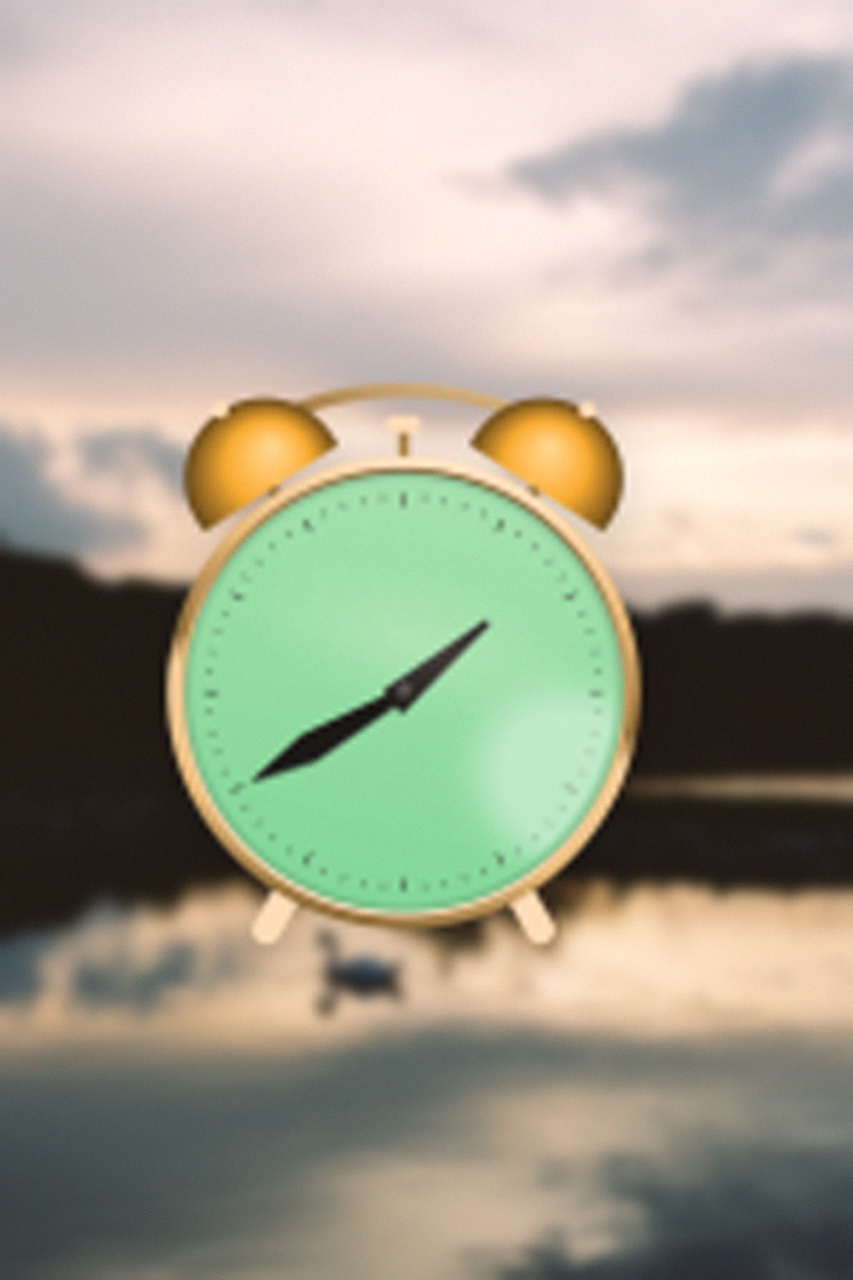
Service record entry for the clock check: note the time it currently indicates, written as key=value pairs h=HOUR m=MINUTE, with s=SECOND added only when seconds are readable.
h=1 m=40
